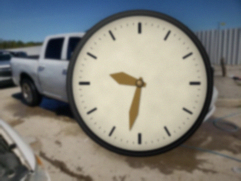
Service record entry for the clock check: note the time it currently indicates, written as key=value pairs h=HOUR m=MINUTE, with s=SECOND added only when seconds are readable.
h=9 m=32
